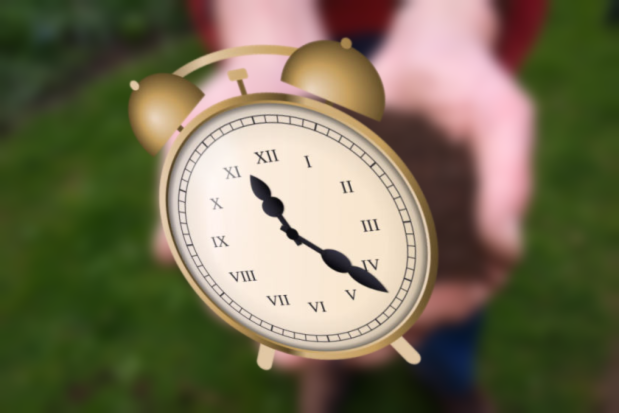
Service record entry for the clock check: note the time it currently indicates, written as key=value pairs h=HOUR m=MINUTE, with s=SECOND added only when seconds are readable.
h=11 m=22
